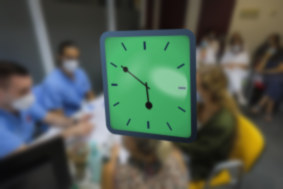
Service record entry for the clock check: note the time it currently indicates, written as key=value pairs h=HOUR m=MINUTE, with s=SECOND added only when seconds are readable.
h=5 m=51
